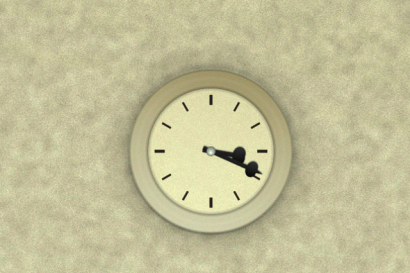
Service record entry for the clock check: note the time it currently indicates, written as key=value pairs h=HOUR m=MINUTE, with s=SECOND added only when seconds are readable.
h=3 m=19
